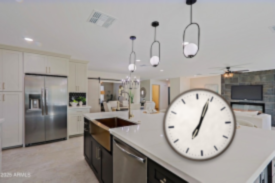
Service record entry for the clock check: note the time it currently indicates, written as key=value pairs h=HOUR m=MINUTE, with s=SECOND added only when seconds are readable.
h=7 m=4
